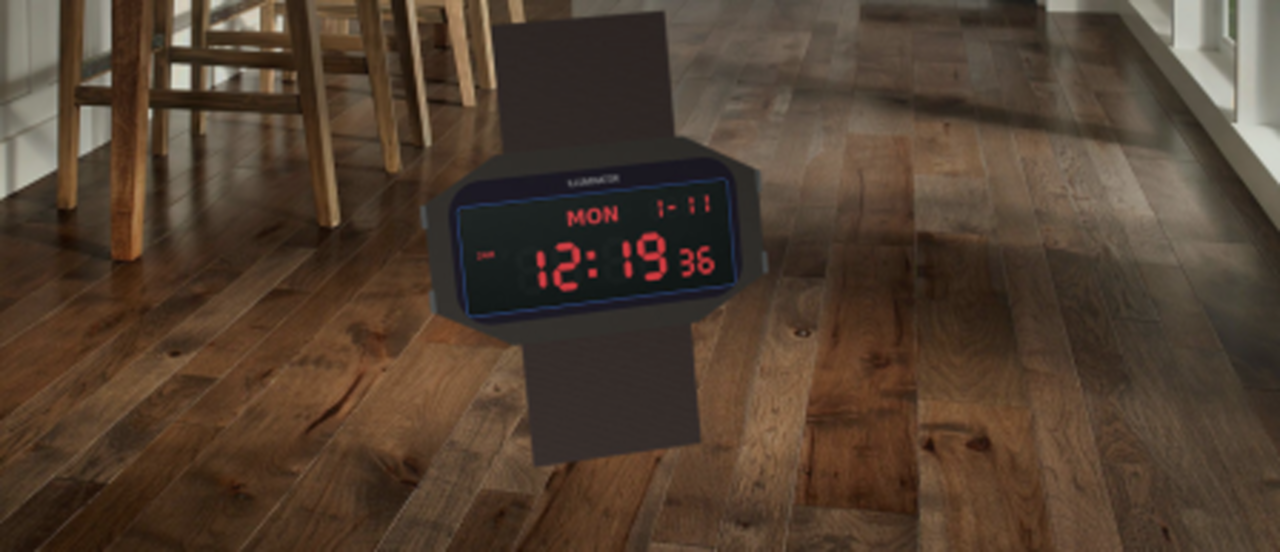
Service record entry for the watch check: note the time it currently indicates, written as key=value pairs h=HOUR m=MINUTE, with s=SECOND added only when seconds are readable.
h=12 m=19 s=36
